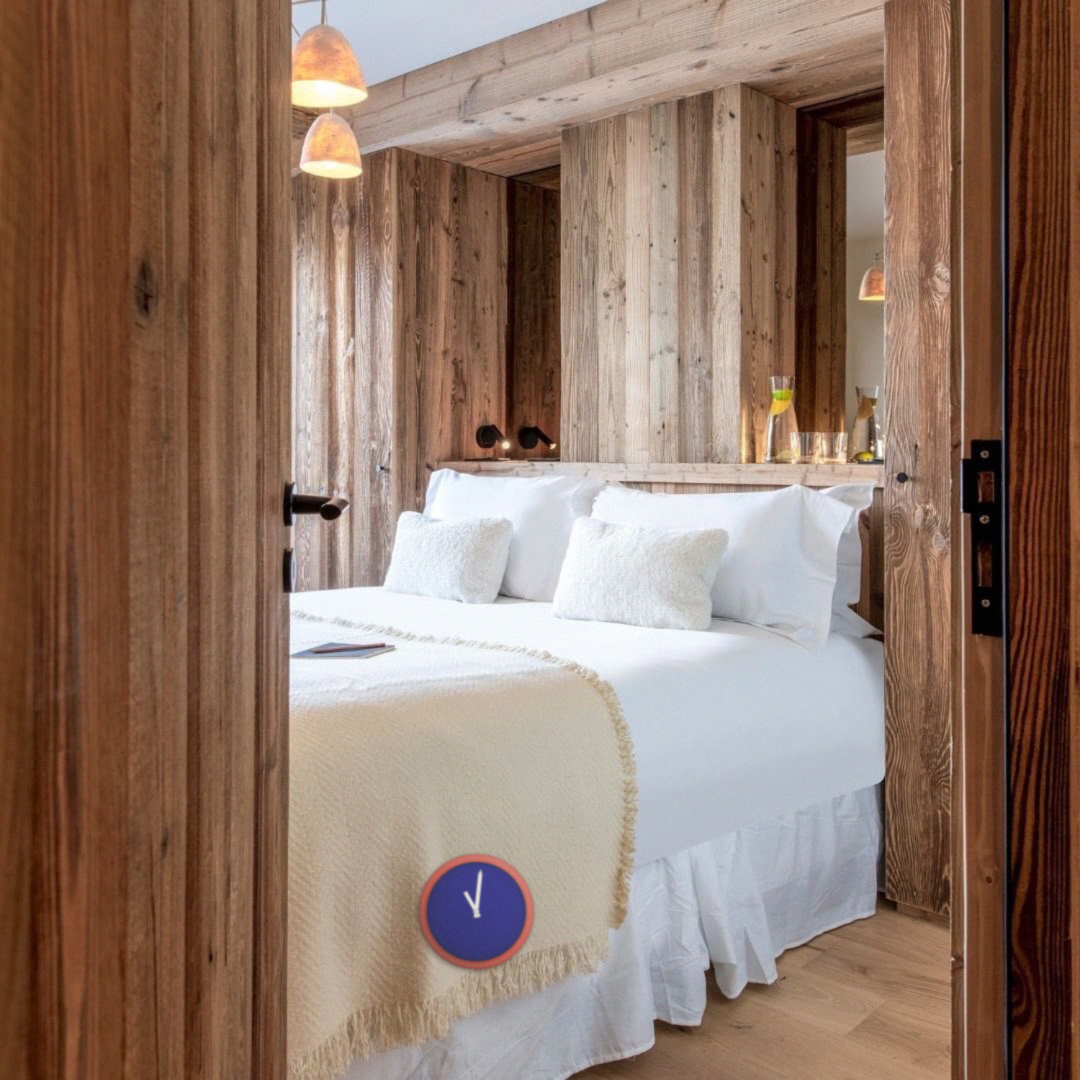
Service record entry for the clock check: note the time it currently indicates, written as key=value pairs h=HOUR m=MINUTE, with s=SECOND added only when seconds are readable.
h=11 m=1
